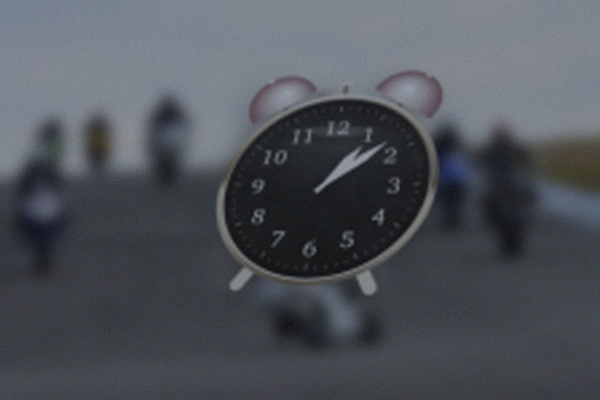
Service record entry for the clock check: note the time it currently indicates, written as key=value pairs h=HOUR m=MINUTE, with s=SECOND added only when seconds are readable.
h=1 m=8
